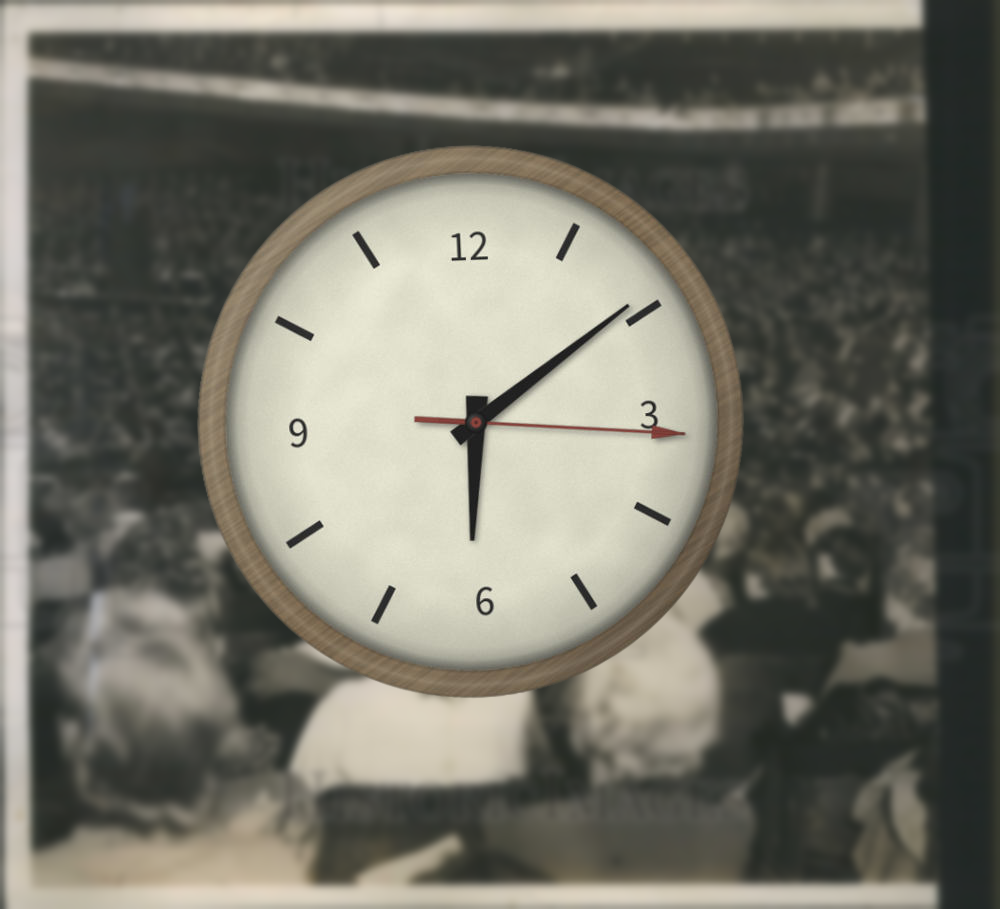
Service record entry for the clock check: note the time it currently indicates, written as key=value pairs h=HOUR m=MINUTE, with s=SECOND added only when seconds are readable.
h=6 m=9 s=16
